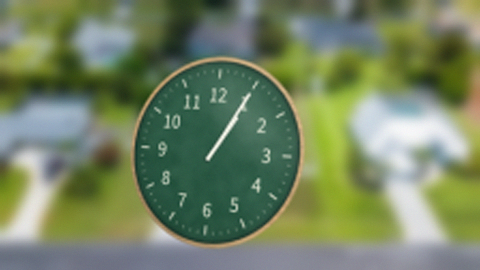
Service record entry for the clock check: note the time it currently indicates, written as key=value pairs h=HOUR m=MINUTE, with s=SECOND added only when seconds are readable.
h=1 m=5
